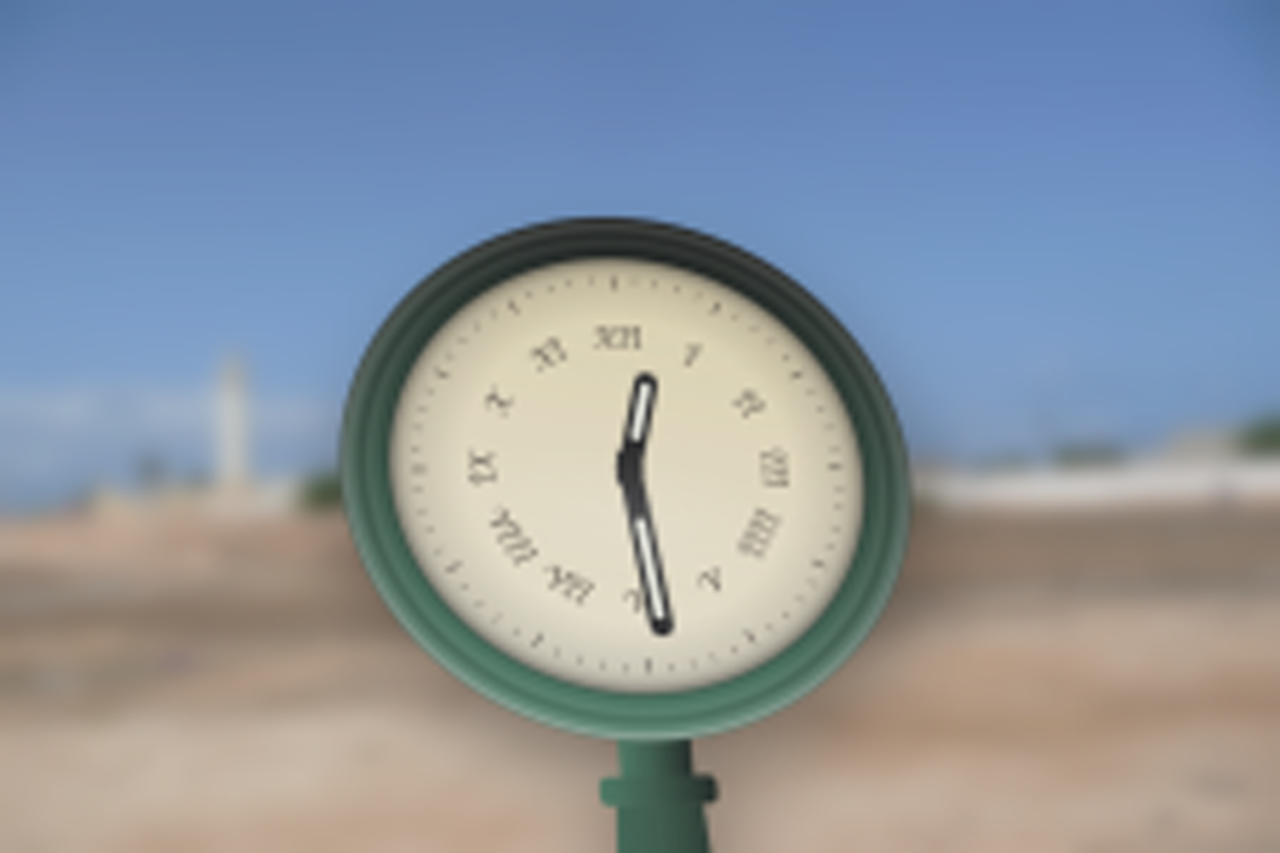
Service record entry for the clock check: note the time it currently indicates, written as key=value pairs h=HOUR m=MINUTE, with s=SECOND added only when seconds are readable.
h=12 m=29
